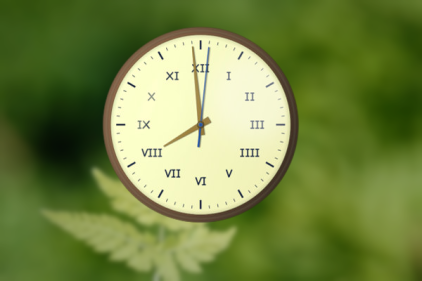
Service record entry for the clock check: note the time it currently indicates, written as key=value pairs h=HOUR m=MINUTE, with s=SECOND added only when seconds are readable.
h=7 m=59 s=1
